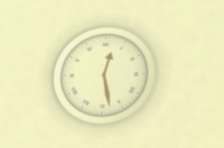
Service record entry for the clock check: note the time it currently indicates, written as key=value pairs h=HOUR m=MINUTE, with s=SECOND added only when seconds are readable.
h=12 m=28
